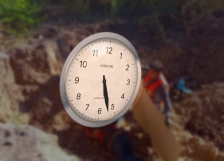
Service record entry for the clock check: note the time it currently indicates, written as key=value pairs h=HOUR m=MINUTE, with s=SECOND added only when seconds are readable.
h=5 m=27
